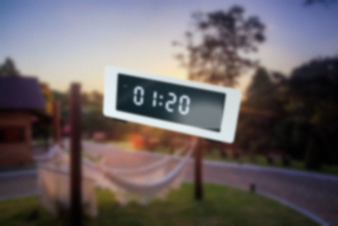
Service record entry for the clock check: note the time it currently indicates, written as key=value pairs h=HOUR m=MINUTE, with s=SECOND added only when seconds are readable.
h=1 m=20
